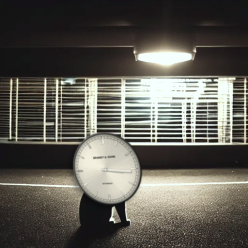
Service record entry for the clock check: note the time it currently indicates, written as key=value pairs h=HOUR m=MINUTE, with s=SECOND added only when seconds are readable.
h=3 m=16
